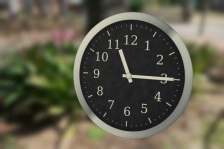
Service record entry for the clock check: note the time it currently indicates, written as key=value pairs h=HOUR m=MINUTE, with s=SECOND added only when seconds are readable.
h=11 m=15
